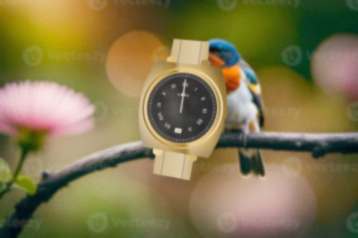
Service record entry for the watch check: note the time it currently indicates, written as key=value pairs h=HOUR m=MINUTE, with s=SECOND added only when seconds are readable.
h=12 m=0
